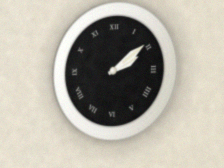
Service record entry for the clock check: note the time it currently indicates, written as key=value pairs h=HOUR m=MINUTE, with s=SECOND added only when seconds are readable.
h=2 m=9
